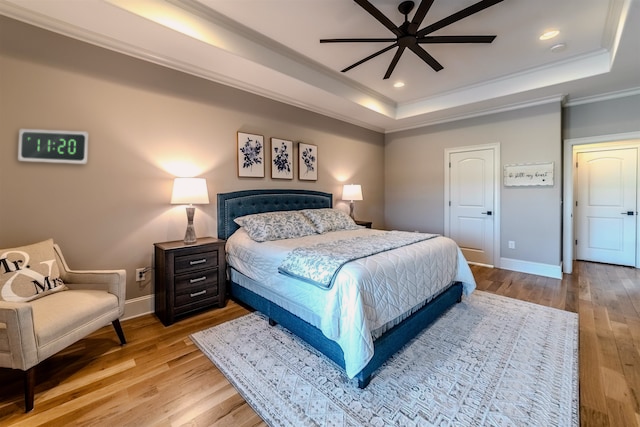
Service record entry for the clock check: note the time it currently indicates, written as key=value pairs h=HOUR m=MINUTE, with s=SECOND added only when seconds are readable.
h=11 m=20
